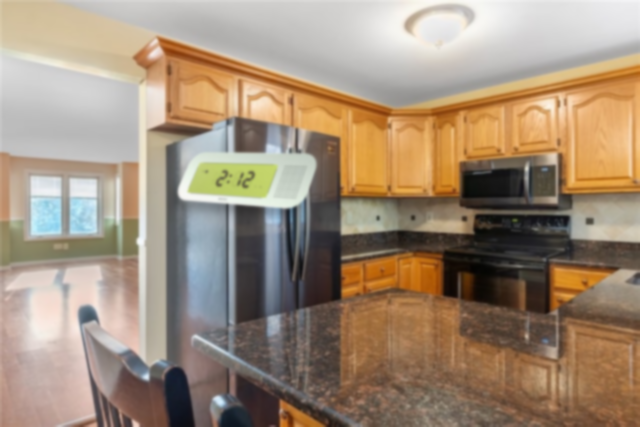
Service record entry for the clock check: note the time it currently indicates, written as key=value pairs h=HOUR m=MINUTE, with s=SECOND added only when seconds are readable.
h=2 m=12
